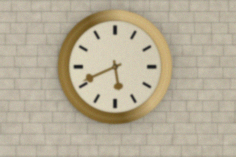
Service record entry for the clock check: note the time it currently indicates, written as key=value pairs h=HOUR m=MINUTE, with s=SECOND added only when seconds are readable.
h=5 m=41
